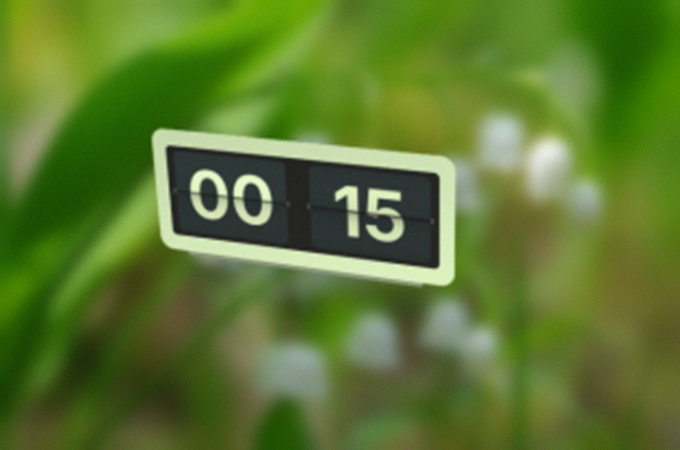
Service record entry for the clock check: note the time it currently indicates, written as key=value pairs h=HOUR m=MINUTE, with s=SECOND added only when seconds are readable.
h=0 m=15
